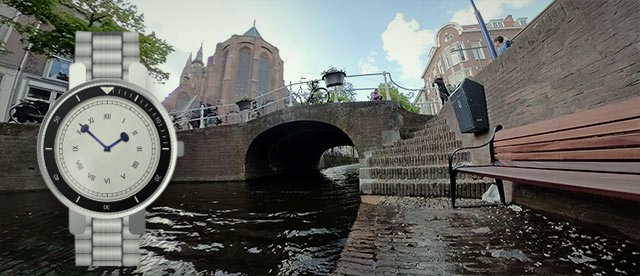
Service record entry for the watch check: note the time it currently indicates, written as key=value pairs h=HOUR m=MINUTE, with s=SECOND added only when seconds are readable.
h=1 m=52
